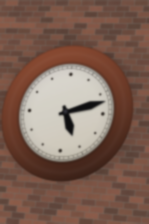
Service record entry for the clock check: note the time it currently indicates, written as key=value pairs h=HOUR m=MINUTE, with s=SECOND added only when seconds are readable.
h=5 m=12
